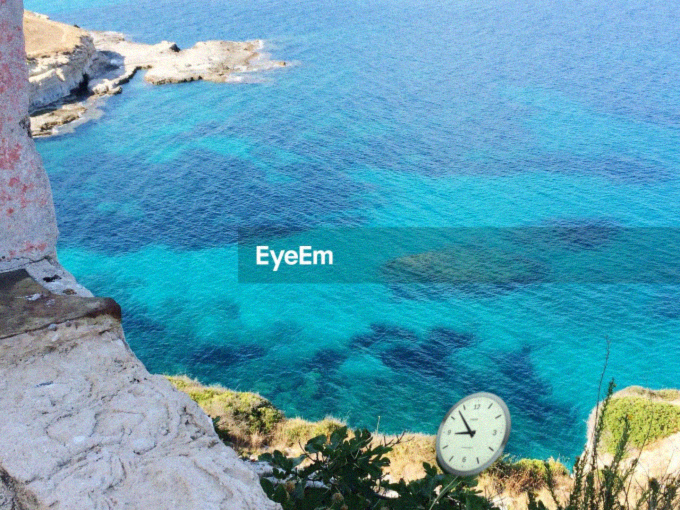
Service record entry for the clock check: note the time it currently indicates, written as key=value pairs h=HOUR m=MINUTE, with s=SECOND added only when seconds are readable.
h=8 m=53
